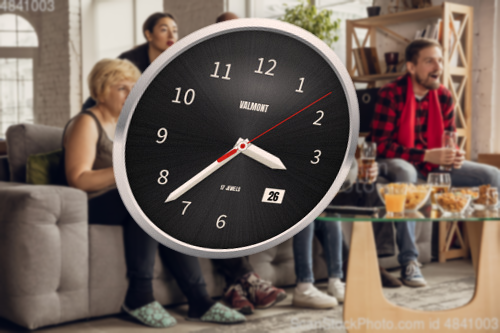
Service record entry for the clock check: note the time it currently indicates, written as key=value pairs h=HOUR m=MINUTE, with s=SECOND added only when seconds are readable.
h=3 m=37 s=8
